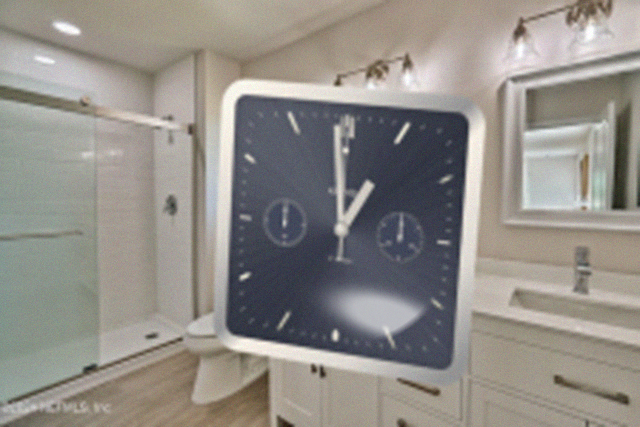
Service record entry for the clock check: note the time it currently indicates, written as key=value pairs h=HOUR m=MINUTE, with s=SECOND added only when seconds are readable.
h=12 m=59
